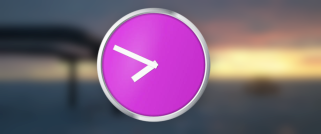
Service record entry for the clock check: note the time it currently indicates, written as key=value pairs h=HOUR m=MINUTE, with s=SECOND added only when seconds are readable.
h=7 m=49
